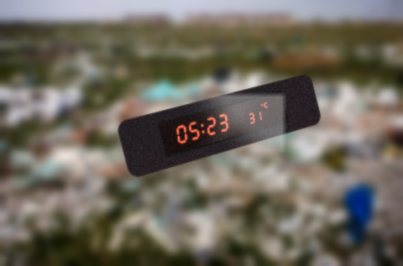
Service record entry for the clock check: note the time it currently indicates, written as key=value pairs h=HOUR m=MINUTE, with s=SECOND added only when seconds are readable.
h=5 m=23
